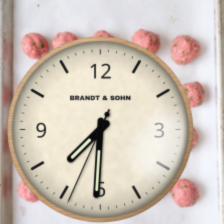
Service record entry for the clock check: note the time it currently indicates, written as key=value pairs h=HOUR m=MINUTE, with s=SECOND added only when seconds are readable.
h=7 m=30 s=34
